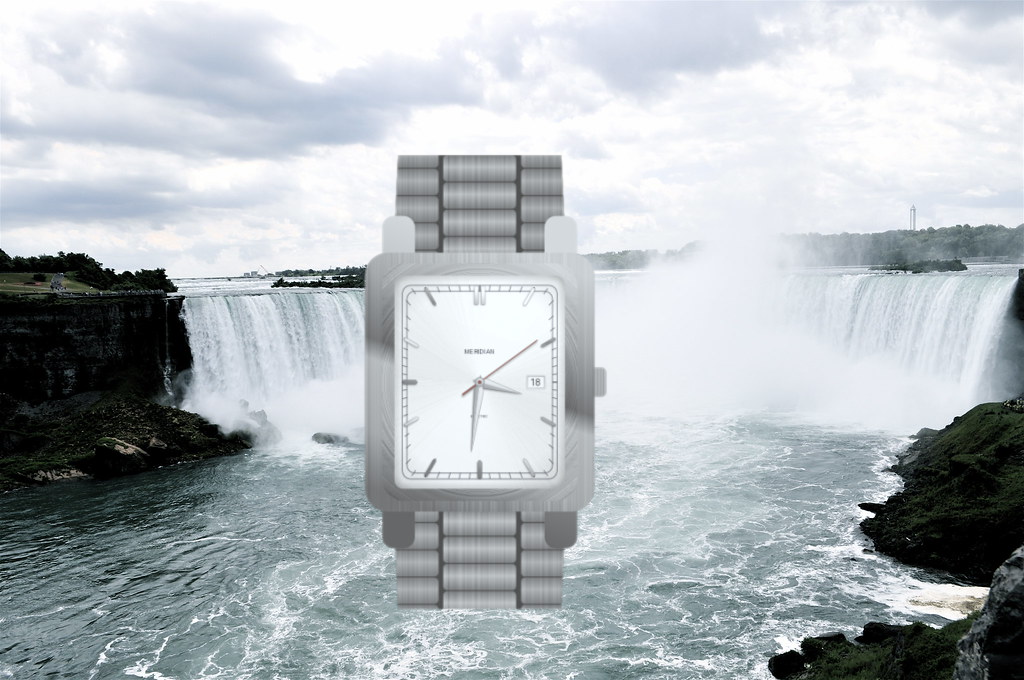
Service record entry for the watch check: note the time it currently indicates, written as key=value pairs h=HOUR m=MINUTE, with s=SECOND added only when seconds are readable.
h=3 m=31 s=9
